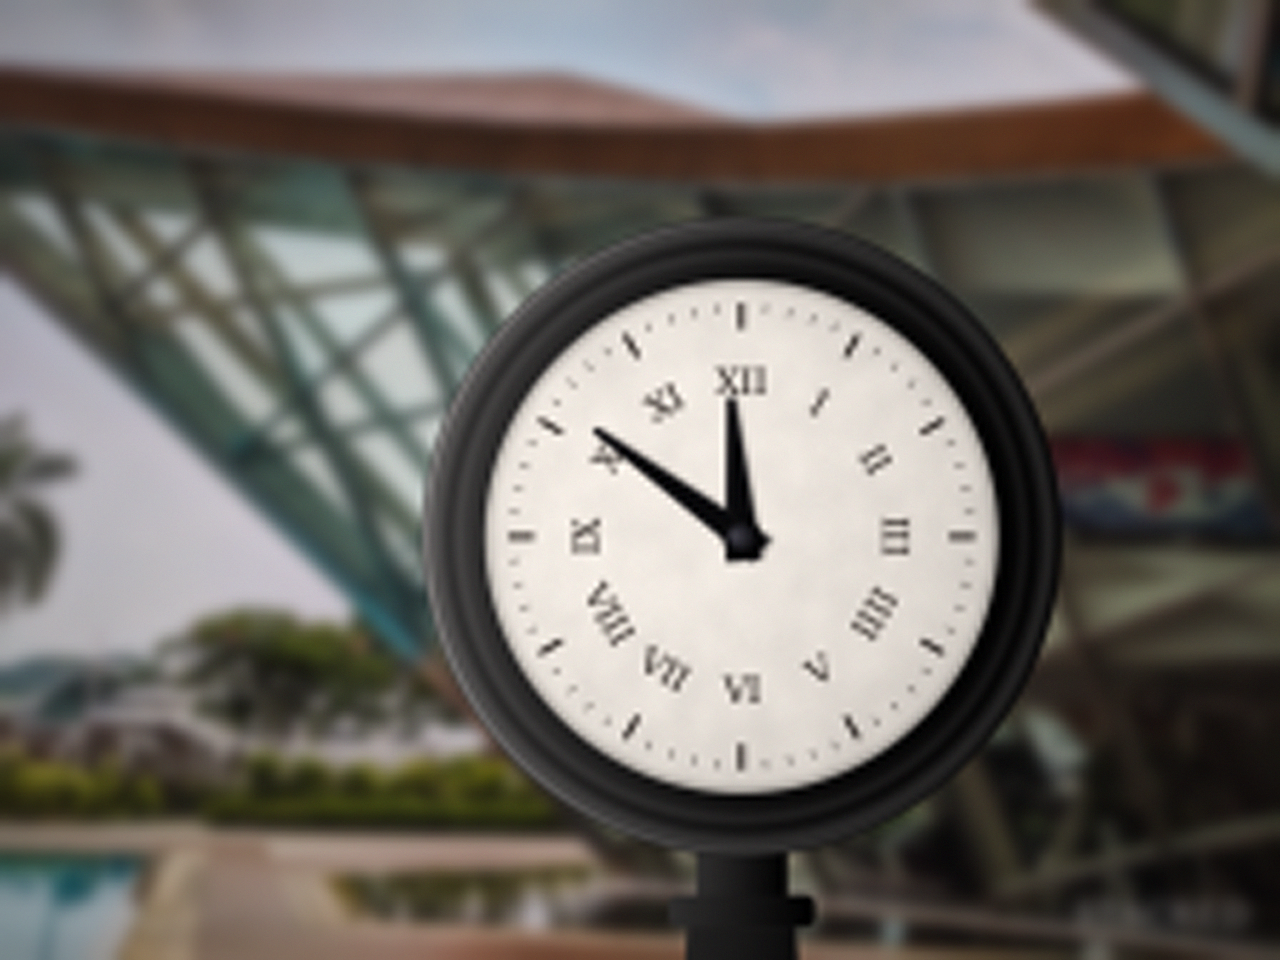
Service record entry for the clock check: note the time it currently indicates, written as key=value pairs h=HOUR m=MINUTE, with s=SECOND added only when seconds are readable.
h=11 m=51
